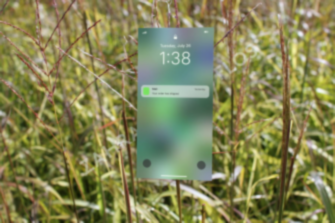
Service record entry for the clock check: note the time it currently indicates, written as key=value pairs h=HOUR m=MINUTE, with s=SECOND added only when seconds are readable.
h=1 m=38
